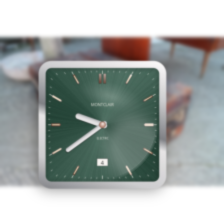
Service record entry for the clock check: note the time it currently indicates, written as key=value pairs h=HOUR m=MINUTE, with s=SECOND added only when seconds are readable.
h=9 m=39
